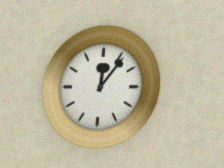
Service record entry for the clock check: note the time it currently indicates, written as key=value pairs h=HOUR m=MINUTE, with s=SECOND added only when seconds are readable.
h=12 m=6
